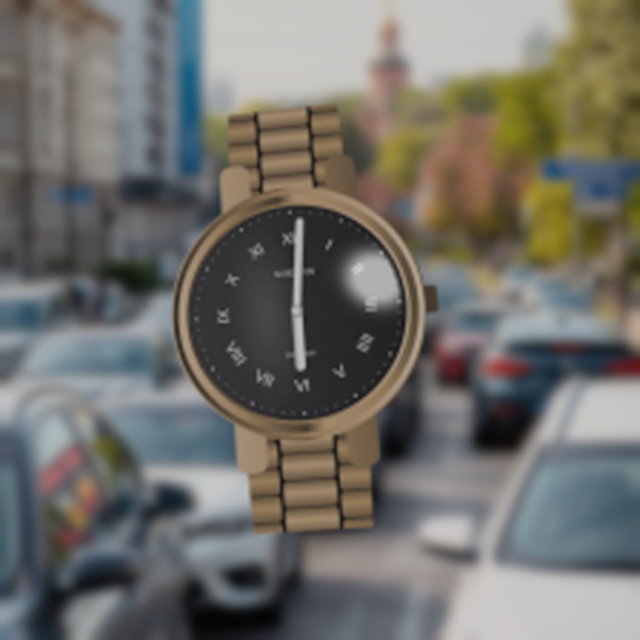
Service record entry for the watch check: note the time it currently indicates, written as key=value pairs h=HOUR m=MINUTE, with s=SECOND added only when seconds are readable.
h=6 m=1
